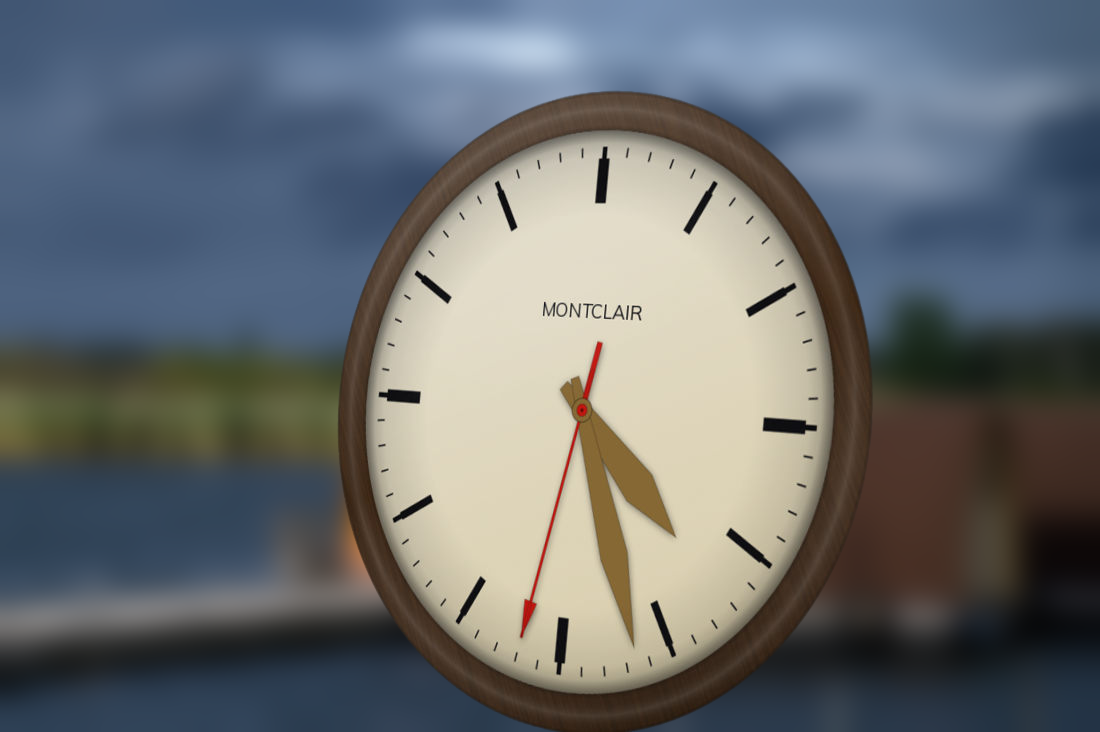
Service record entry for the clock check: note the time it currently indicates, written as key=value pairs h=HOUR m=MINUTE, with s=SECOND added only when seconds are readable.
h=4 m=26 s=32
